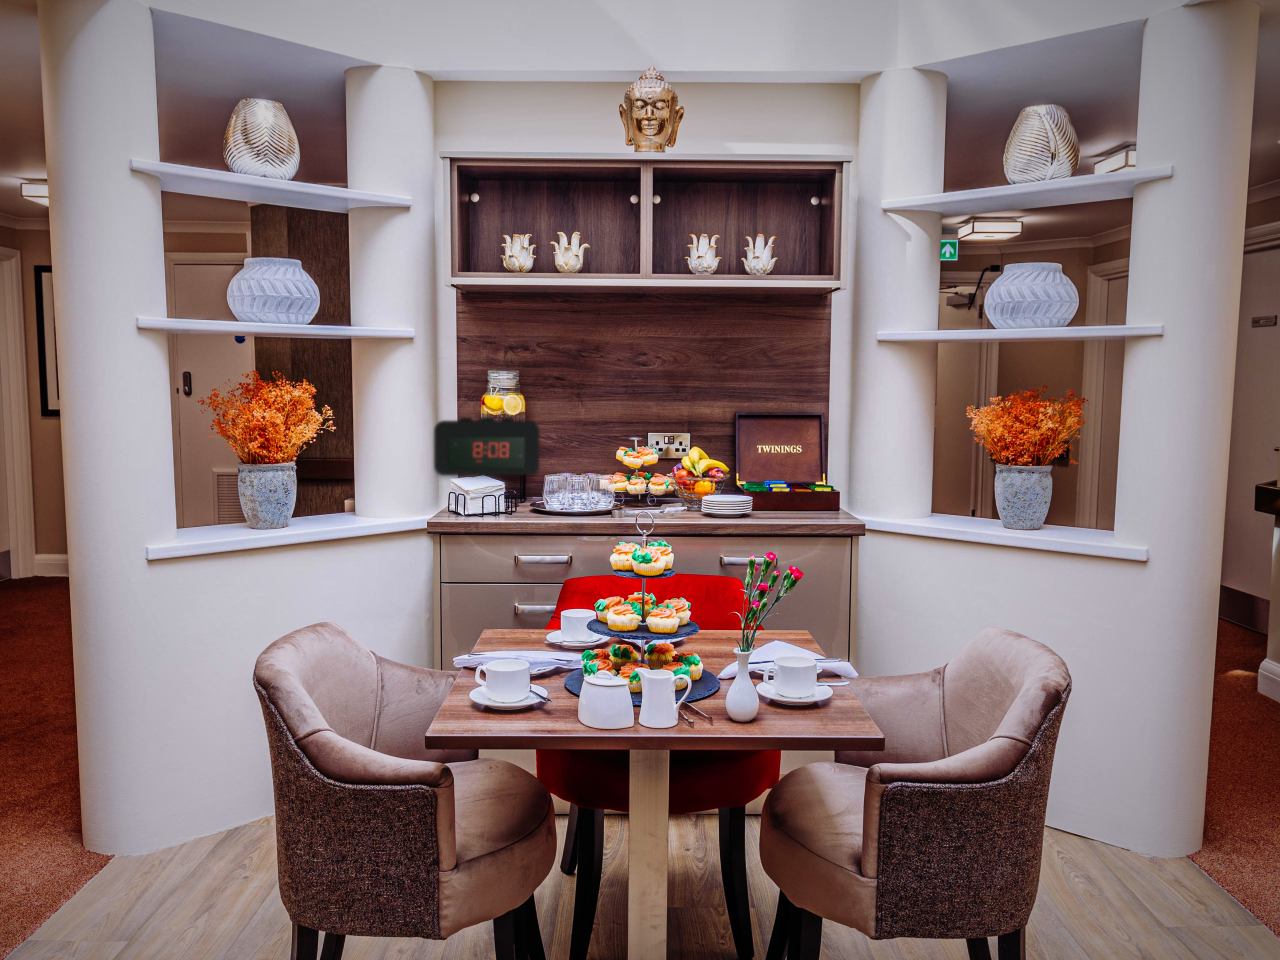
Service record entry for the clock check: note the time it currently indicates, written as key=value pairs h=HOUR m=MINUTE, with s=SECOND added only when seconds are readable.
h=8 m=8
